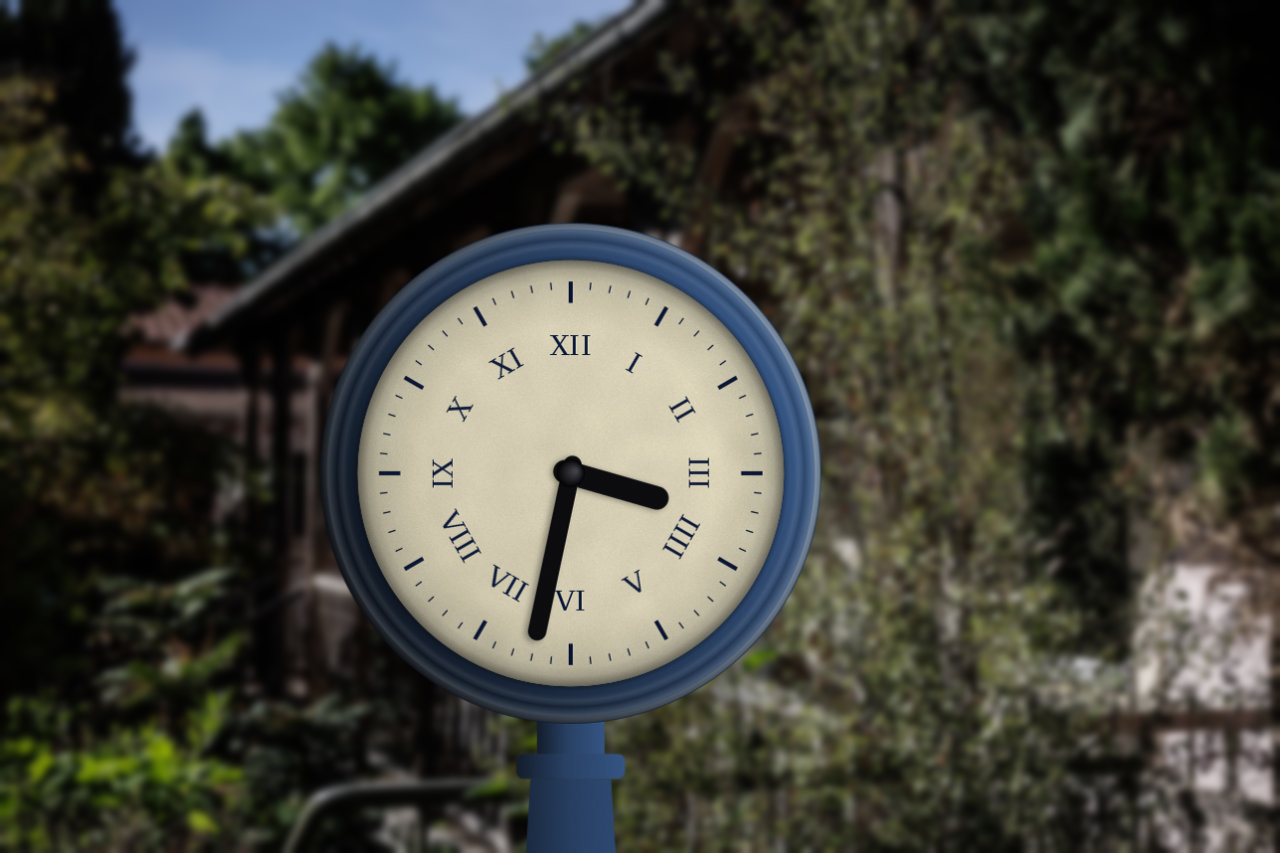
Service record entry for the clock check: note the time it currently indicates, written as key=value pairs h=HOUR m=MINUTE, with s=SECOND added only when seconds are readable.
h=3 m=32
